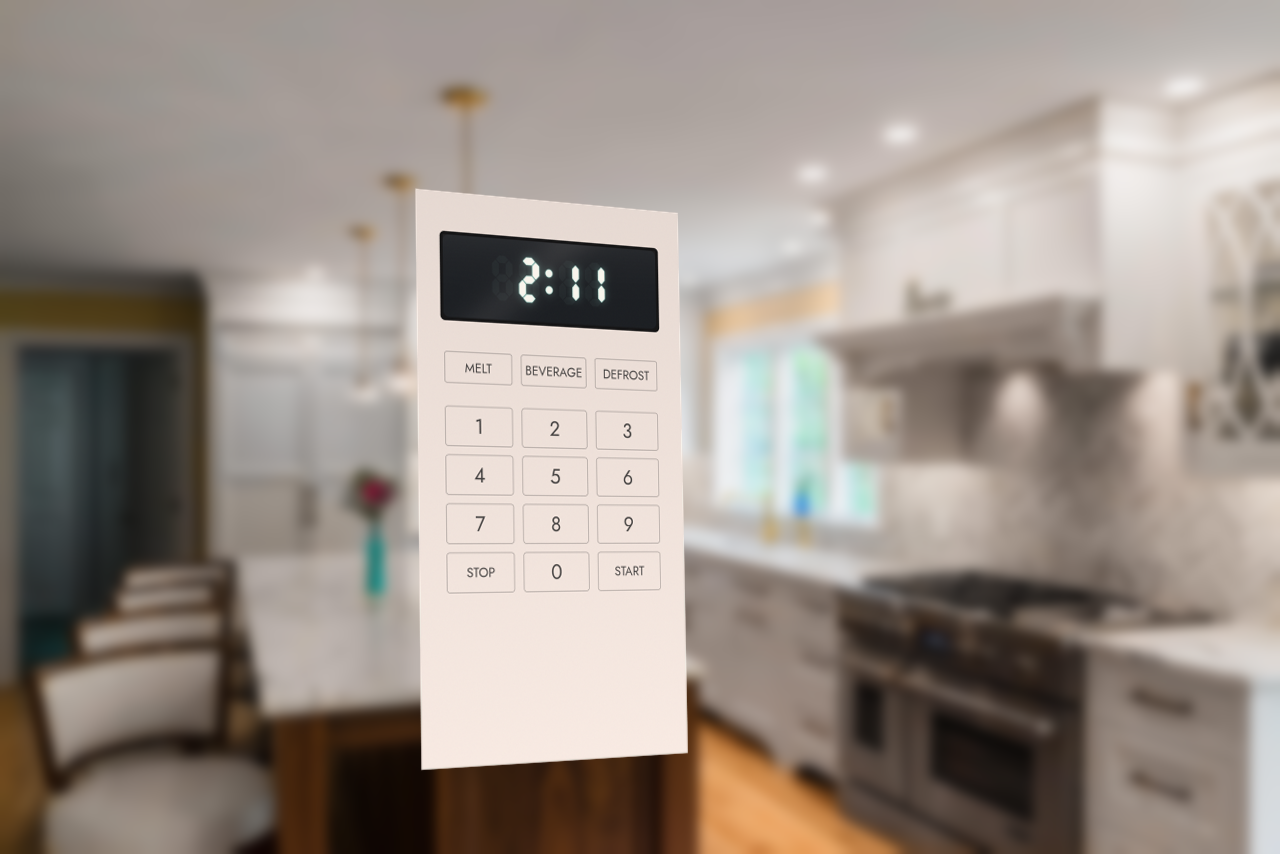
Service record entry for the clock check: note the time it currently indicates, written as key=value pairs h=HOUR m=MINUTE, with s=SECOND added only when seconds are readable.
h=2 m=11
